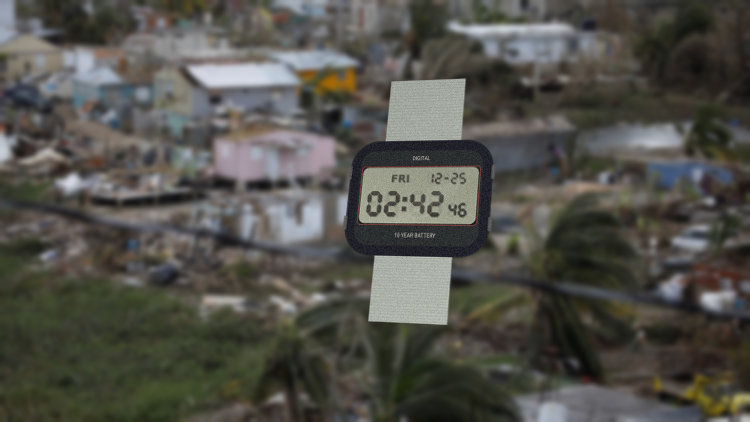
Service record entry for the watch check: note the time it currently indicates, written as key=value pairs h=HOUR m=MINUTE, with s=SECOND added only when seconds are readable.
h=2 m=42 s=46
